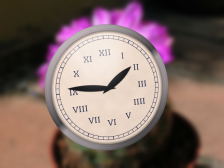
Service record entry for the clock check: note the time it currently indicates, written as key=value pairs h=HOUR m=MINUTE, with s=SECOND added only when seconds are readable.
h=1 m=46
